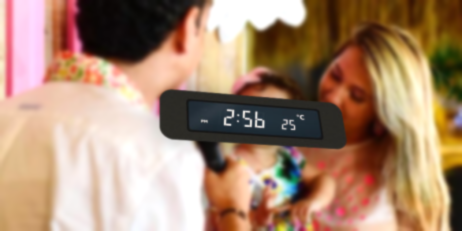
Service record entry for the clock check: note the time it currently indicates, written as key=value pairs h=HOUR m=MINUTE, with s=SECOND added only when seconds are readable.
h=2 m=56
